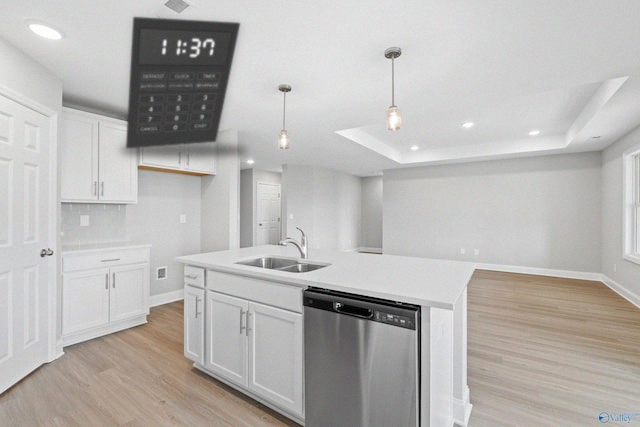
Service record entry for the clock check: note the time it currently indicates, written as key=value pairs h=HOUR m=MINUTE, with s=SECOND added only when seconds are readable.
h=11 m=37
